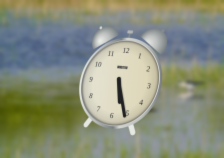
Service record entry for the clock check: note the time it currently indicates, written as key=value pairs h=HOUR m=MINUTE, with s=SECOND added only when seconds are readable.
h=5 m=26
